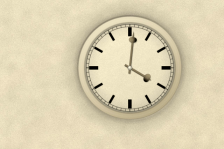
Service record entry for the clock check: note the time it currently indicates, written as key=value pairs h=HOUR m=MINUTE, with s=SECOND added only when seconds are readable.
h=4 m=1
